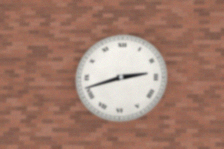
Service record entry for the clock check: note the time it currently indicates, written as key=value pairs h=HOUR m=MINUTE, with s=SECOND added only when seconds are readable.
h=2 m=42
